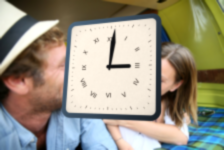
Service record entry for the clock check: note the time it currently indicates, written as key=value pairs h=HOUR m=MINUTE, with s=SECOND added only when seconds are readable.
h=3 m=1
